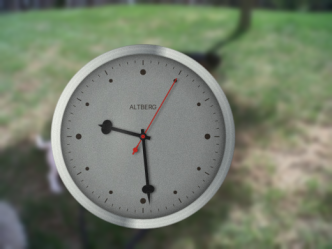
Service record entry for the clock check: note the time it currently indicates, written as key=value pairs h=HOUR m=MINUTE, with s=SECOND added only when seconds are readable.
h=9 m=29 s=5
